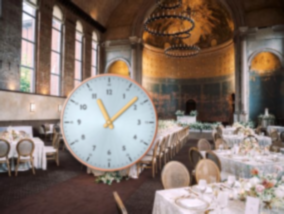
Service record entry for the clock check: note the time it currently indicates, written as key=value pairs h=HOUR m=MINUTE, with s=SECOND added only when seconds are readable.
h=11 m=8
